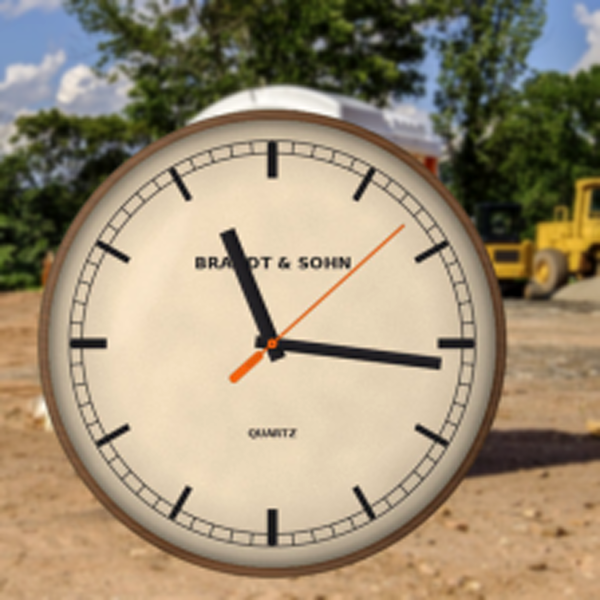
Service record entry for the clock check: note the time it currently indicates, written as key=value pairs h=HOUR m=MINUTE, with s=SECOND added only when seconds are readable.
h=11 m=16 s=8
